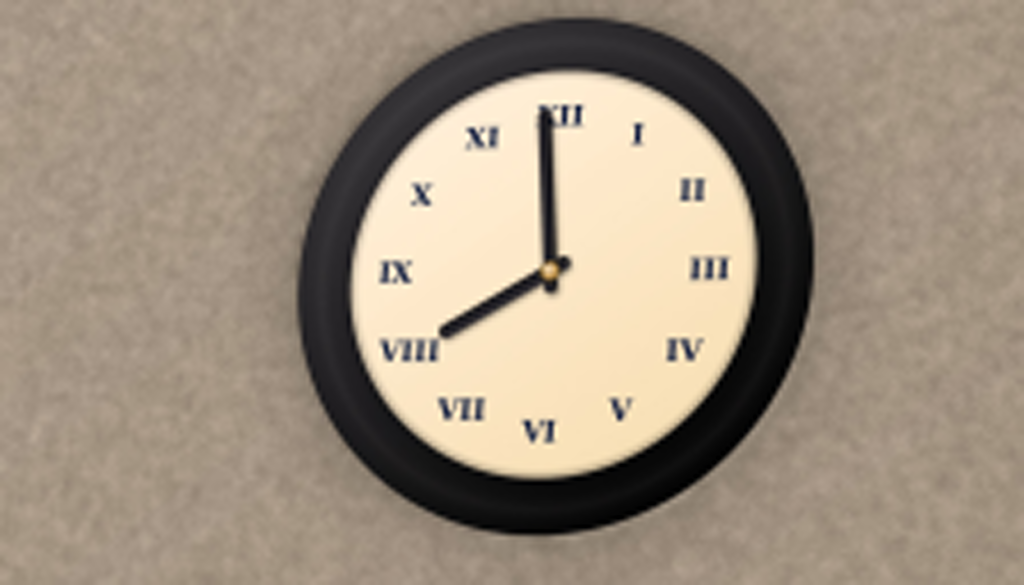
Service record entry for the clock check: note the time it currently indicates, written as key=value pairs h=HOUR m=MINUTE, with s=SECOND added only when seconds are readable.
h=7 m=59
